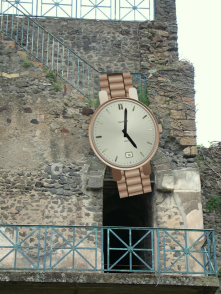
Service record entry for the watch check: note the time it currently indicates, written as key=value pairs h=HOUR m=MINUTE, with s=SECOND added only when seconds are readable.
h=5 m=2
